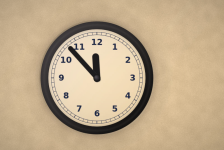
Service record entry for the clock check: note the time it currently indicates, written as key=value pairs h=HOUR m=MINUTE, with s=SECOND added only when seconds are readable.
h=11 m=53
